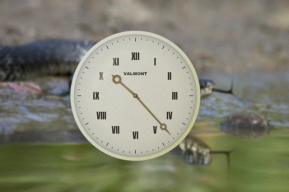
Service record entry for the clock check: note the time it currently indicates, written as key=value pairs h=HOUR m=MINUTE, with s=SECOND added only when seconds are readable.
h=10 m=23
